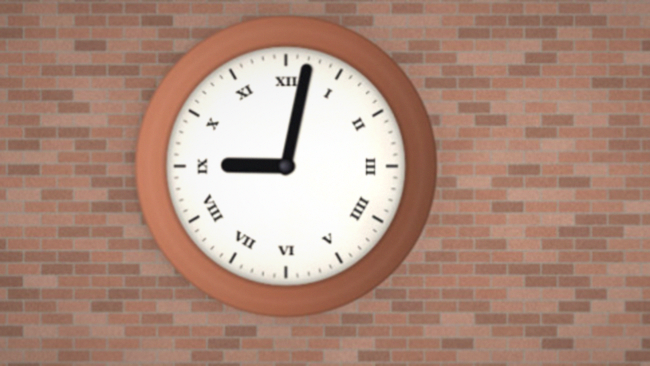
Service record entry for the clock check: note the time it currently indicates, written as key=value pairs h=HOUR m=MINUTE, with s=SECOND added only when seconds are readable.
h=9 m=2
